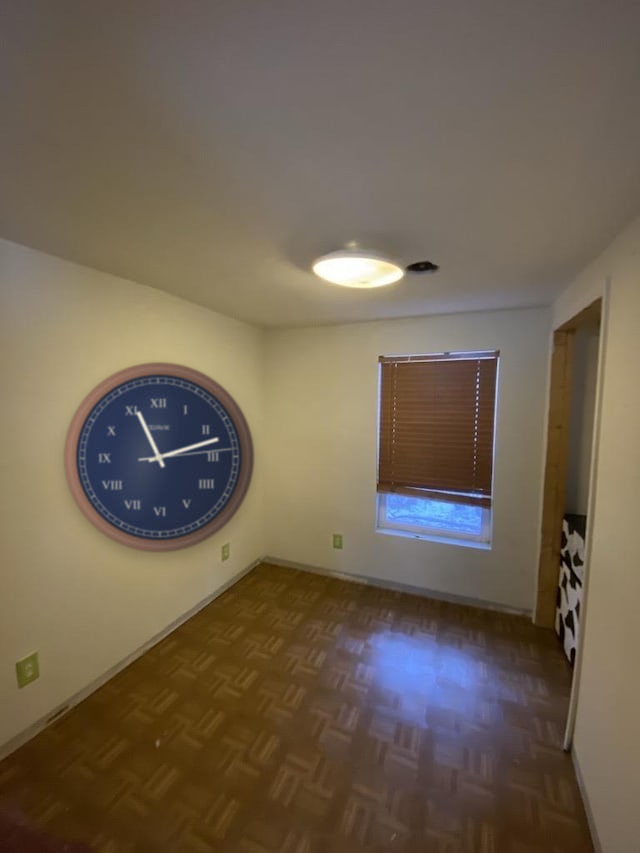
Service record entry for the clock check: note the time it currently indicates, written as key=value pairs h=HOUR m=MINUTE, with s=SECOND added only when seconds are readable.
h=11 m=12 s=14
